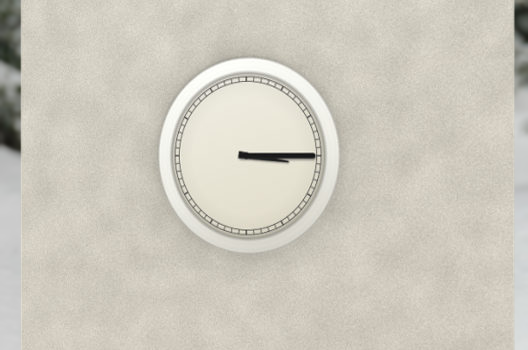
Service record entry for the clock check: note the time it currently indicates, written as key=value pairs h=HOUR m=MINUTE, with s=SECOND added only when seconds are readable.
h=3 m=15
